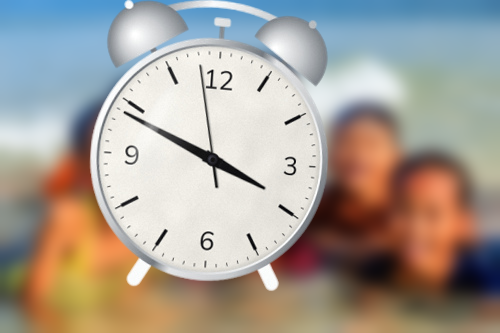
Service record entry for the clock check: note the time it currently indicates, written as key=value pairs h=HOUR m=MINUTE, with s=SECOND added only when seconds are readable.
h=3 m=48 s=58
